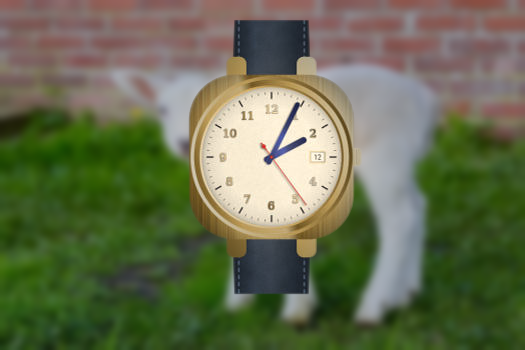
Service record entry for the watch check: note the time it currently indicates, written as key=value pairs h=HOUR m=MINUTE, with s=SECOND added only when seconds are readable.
h=2 m=4 s=24
